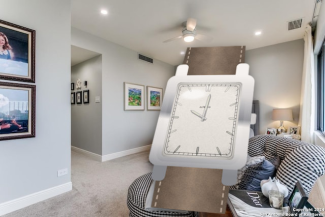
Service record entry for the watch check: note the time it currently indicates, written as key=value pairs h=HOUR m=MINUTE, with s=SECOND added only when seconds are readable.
h=10 m=1
